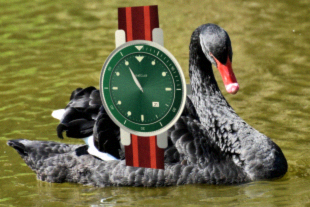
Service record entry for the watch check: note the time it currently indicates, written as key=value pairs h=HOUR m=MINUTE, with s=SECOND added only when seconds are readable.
h=10 m=55
